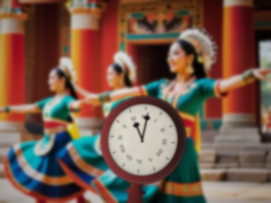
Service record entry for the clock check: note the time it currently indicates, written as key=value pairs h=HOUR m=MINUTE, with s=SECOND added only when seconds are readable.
h=11 m=1
